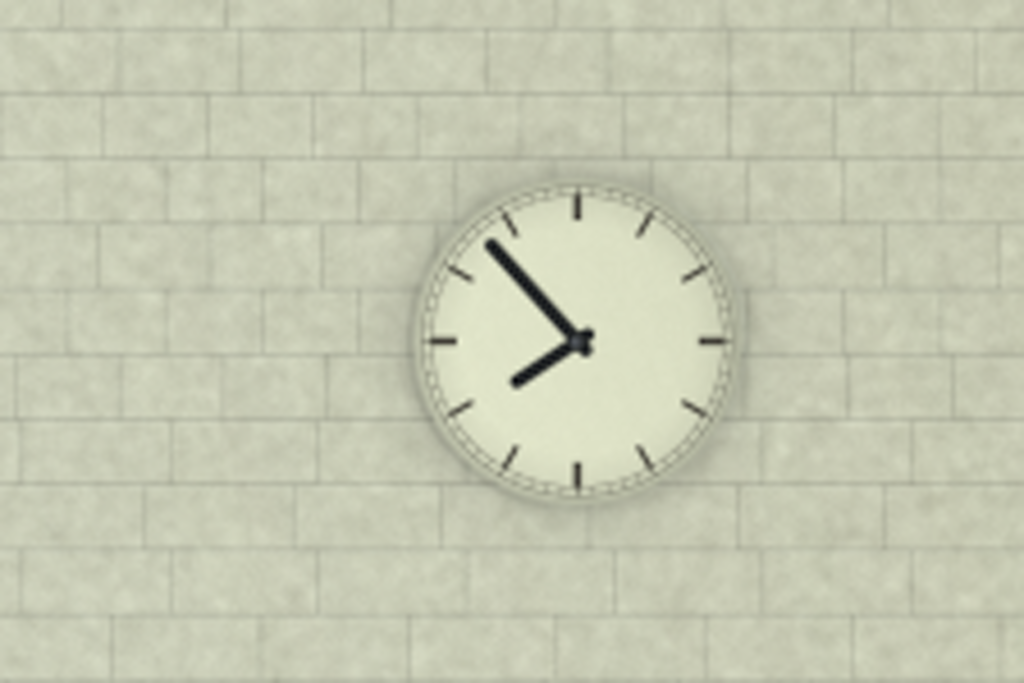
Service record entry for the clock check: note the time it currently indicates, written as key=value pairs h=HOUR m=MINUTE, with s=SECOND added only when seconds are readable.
h=7 m=53
